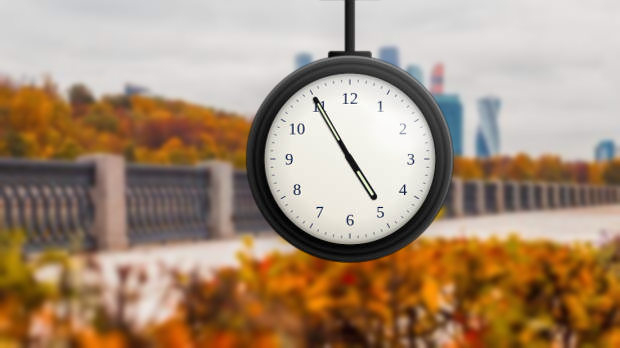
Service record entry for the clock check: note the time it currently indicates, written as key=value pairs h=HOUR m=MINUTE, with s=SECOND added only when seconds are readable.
h=4 m=55
